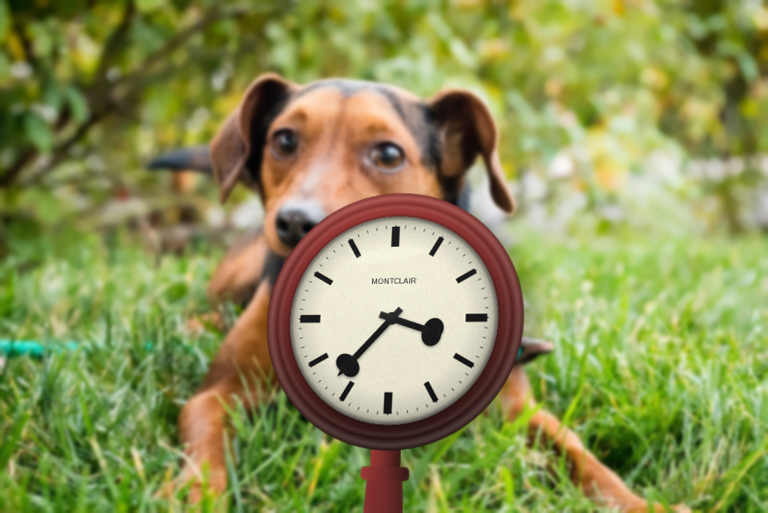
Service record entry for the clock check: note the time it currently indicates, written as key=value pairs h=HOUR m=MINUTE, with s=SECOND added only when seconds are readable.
h=3 m=37
